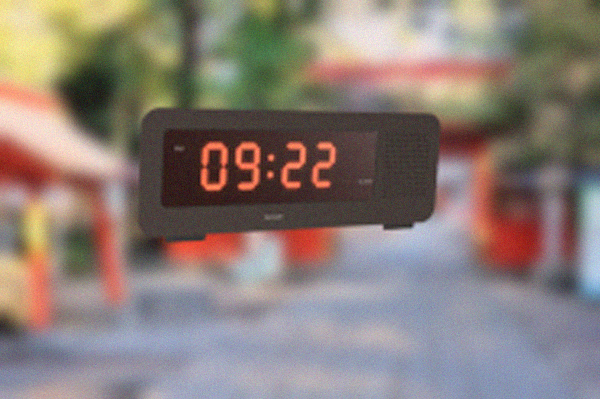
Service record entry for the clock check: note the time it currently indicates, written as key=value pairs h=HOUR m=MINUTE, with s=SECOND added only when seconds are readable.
h=9 m=22
